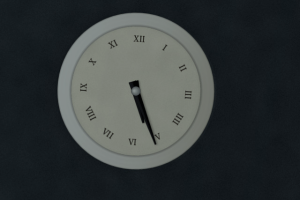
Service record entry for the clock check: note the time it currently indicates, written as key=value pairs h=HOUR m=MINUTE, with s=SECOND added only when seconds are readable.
h=5 m=26
